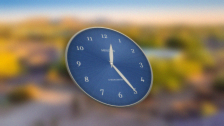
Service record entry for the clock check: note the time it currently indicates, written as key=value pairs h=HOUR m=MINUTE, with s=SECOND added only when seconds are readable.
h=12 m=25
